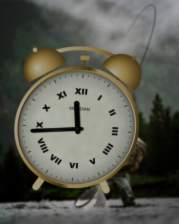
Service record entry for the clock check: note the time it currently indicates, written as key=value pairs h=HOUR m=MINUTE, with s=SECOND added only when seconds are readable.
h=11 m=44
